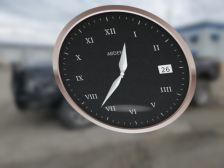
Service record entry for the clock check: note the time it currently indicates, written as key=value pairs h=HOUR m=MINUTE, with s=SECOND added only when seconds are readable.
h=12 m=37
